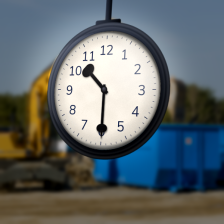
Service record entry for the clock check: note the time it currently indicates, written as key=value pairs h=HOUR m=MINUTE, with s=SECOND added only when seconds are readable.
h=10 m=30
